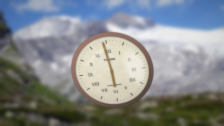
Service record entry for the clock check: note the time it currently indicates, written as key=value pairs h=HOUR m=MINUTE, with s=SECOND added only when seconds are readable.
h=5 m=59
